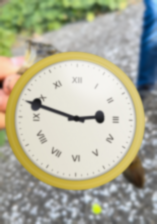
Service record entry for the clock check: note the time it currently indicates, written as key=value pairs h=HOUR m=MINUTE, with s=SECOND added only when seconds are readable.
h=2 m=48
